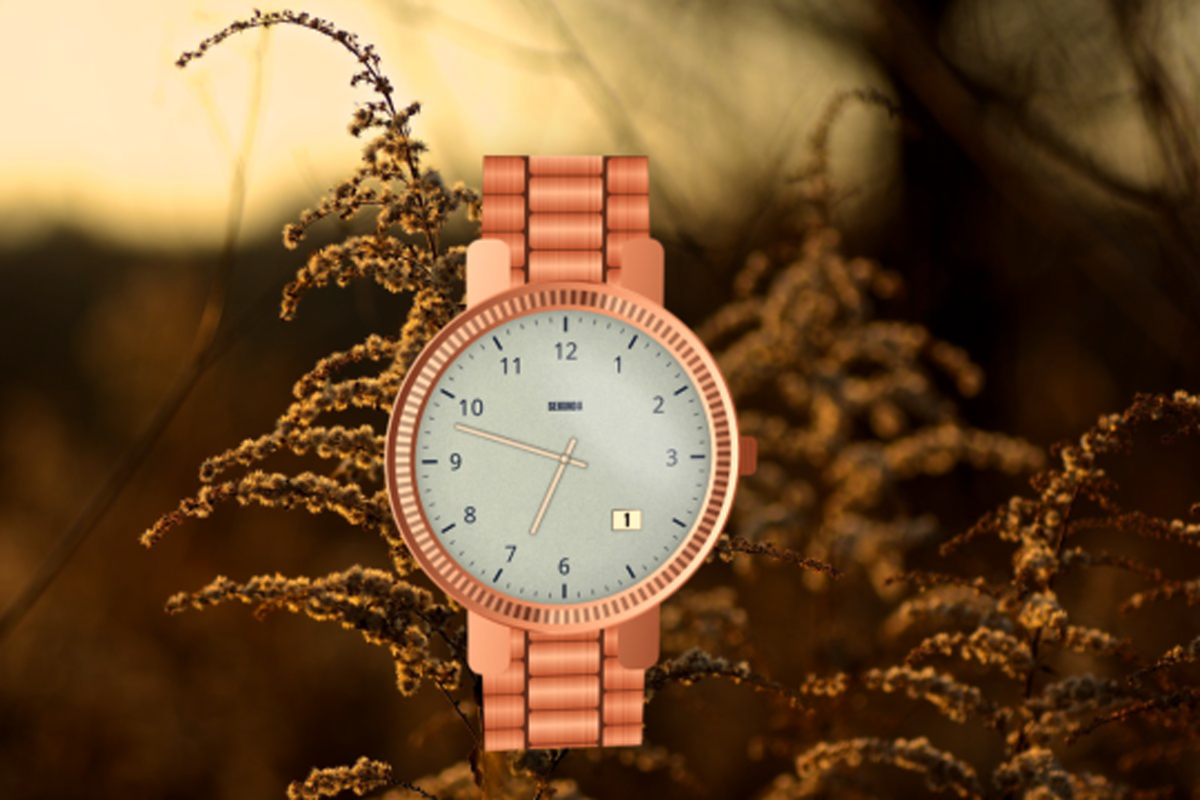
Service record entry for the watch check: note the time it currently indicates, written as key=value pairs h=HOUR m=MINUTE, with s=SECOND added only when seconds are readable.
h=6 m=48
